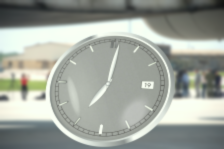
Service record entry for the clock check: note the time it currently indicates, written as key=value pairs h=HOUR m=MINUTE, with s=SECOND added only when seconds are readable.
h=7 m=1
